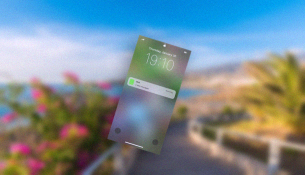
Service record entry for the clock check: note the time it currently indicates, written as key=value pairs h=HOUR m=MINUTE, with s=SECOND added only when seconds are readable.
h=19 m=10
